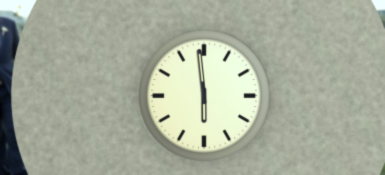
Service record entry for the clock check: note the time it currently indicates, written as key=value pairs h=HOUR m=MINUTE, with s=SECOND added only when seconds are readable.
h=5 m=59
